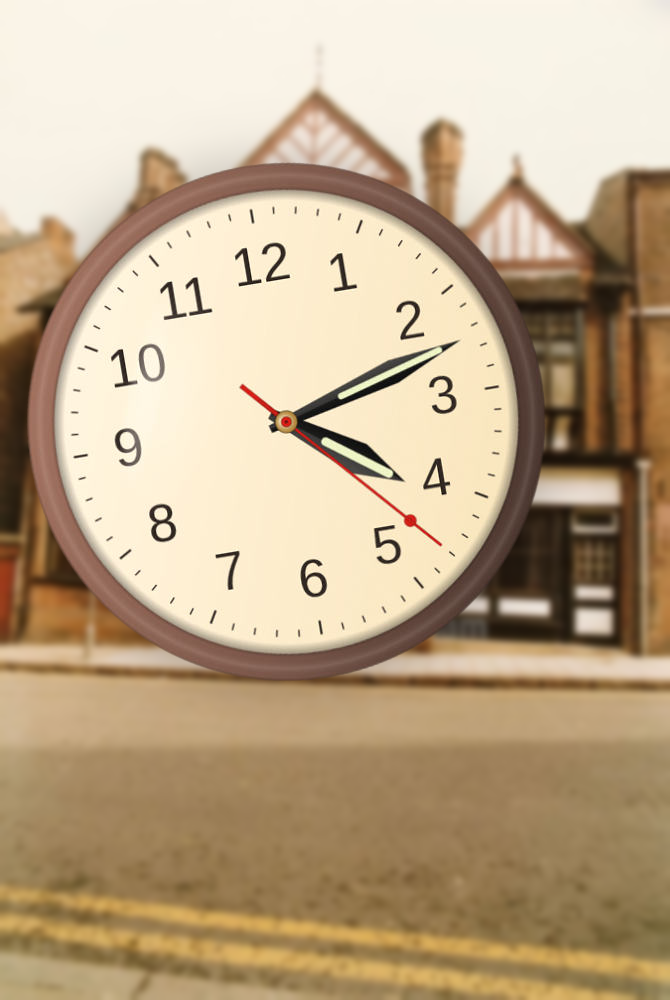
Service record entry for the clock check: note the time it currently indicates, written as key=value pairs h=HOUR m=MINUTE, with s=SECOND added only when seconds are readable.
h=4 m=12 s=23
